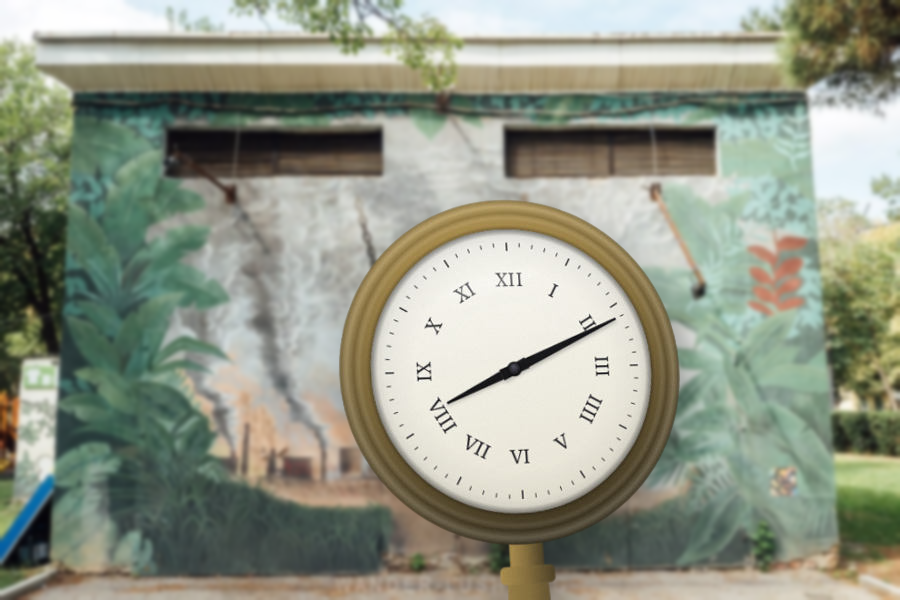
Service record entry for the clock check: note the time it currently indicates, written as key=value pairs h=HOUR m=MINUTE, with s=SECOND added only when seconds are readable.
h=8 m=11
